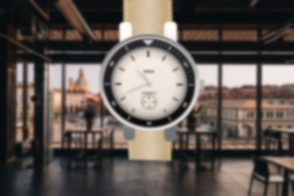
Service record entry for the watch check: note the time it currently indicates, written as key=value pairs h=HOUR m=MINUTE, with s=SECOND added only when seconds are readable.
h=10 m=41
